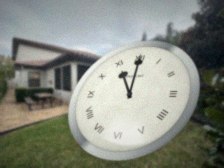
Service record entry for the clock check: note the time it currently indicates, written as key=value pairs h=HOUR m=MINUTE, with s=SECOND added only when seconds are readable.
h=11 m=0
